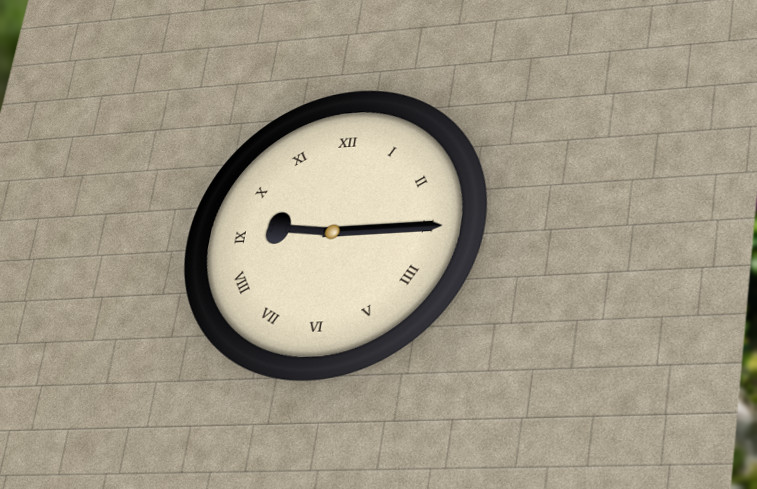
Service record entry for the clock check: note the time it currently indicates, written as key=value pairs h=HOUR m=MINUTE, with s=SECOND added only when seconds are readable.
h=9 m=15
